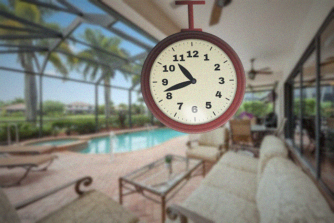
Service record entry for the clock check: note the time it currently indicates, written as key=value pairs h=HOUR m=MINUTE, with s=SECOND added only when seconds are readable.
h=10 m=42
